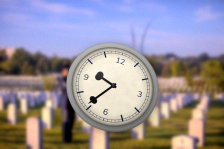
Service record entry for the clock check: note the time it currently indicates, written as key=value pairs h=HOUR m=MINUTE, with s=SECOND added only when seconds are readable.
h=9 m=36
